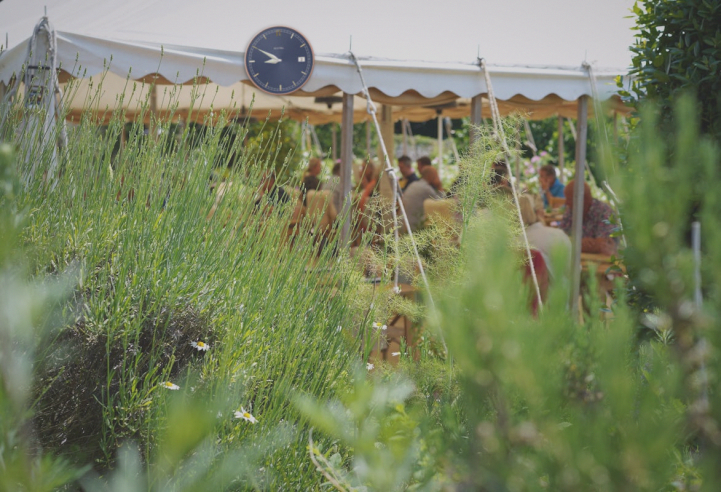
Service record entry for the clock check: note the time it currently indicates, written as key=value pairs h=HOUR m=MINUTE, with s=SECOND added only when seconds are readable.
h=8 m=50
